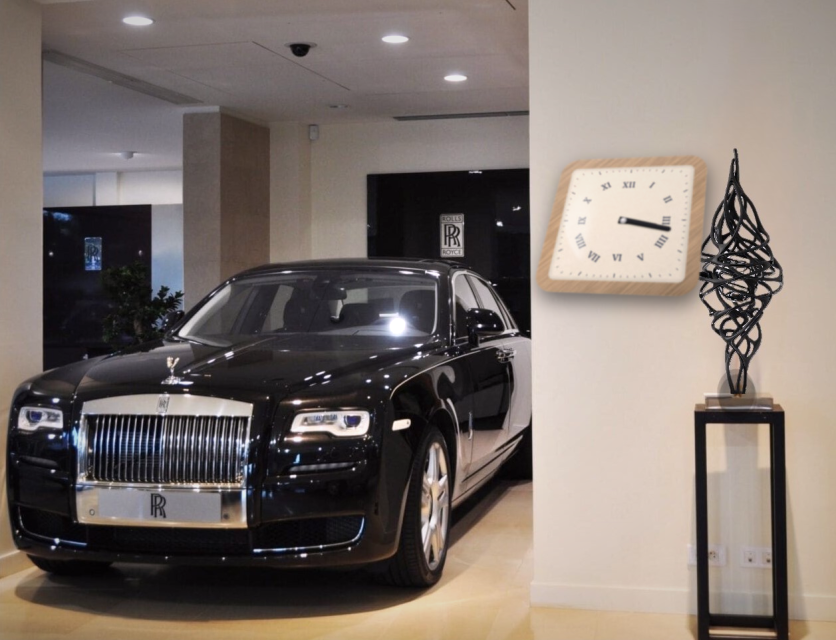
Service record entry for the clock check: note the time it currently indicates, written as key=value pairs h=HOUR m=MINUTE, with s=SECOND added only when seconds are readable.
h=3 m=17
